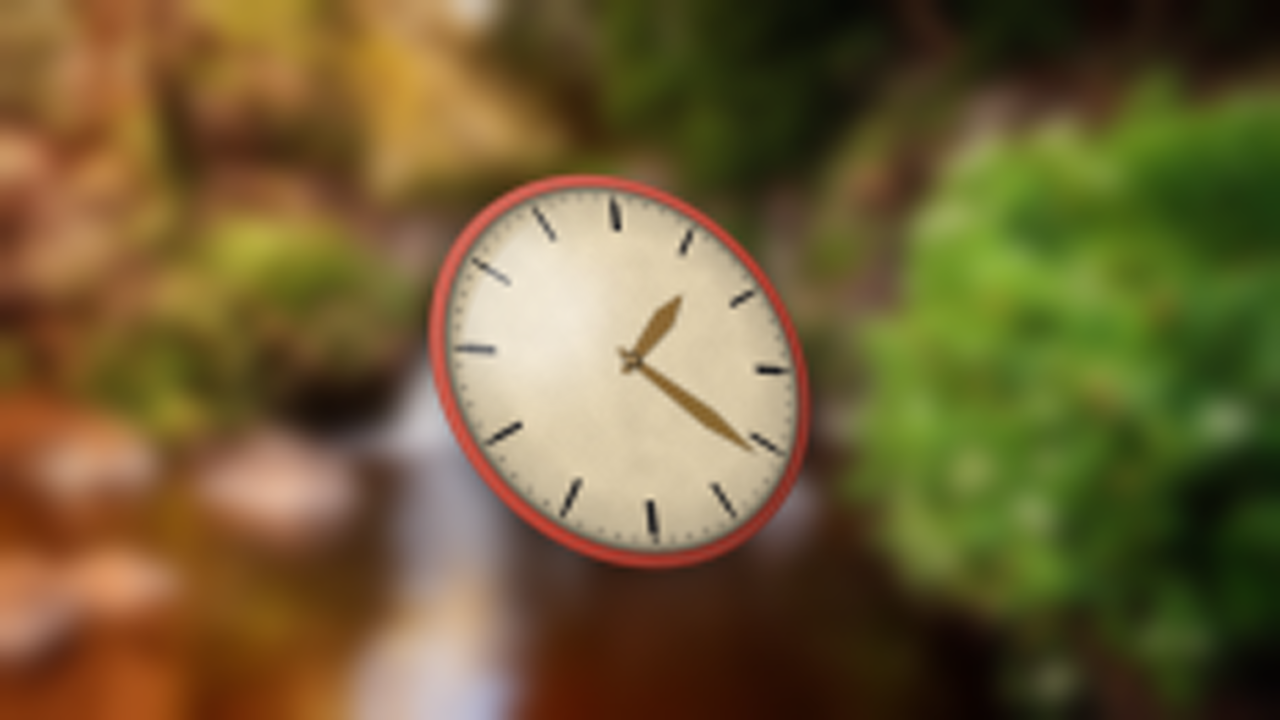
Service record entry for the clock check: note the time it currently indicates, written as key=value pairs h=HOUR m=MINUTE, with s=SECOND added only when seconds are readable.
h=1 m=21
